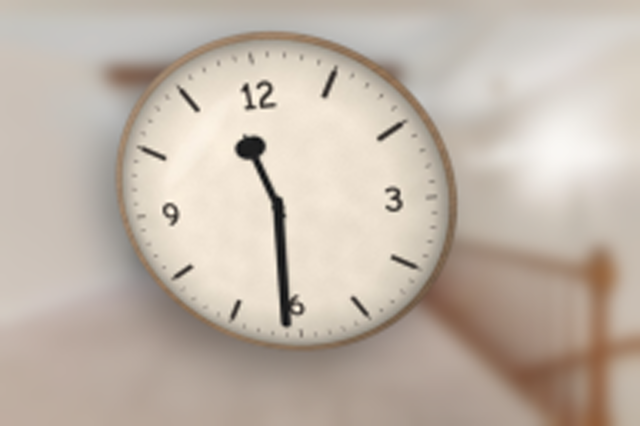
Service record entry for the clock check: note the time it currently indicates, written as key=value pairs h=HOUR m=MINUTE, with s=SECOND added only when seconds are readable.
h=11 m=31
